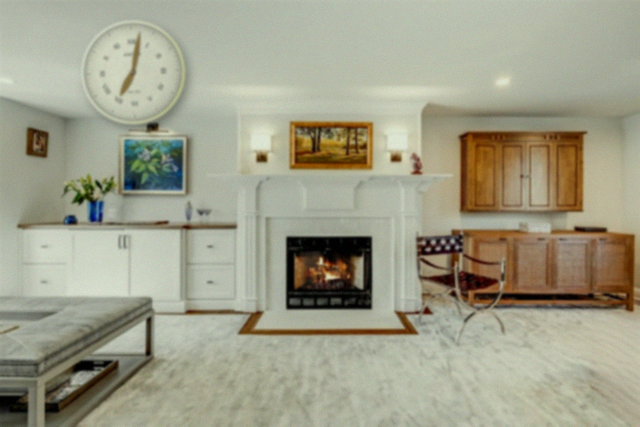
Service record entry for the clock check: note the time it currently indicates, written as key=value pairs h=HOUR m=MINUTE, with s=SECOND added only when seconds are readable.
h=7 m=2
